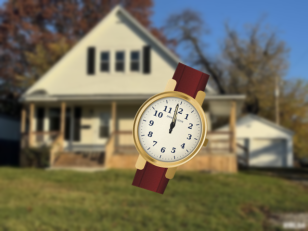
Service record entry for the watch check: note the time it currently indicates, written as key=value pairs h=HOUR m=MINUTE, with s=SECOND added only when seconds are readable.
h=11 m=59
